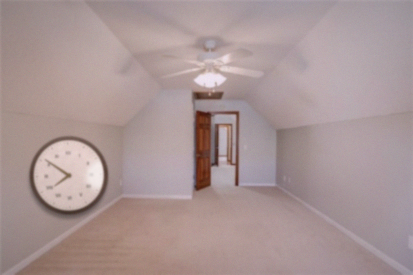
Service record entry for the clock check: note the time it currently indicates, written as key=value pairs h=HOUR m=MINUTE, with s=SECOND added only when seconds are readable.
h=7 m=51
